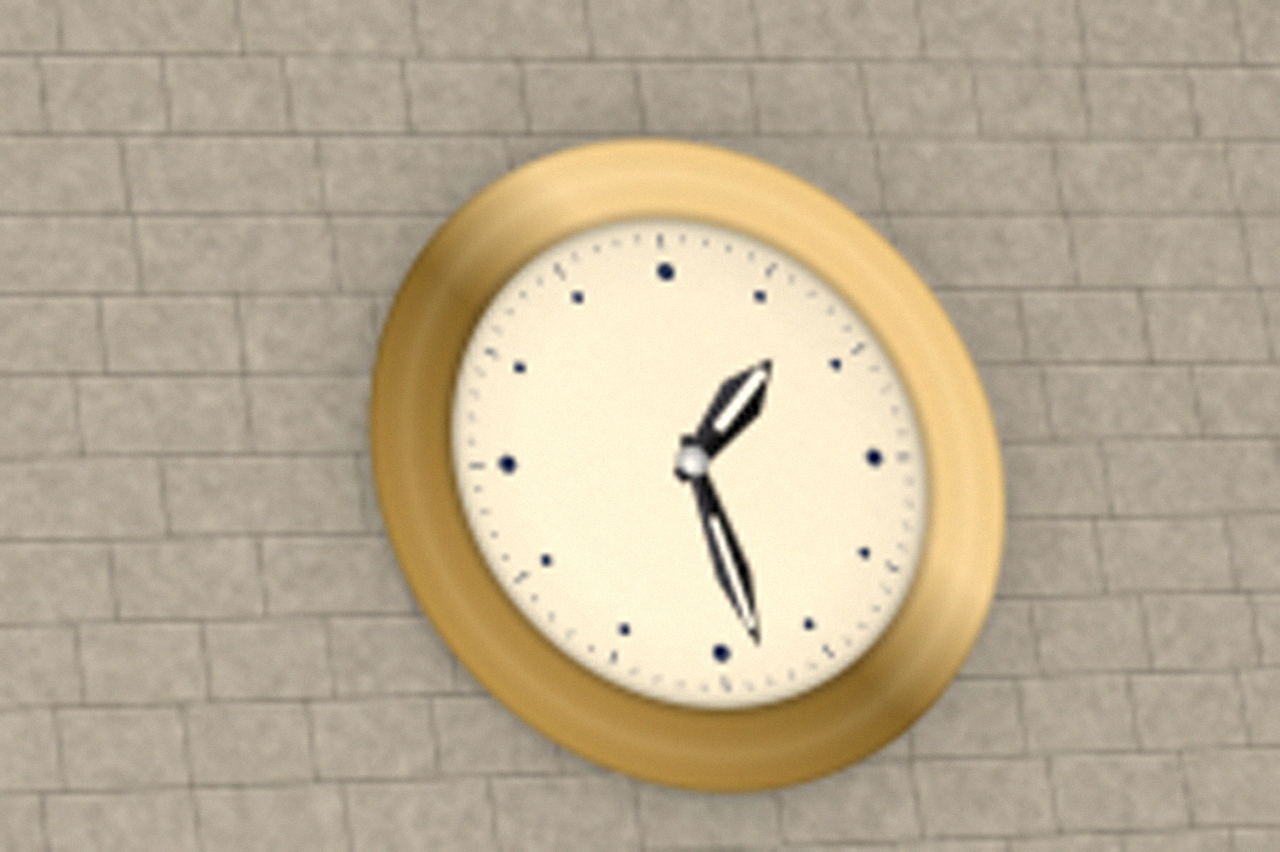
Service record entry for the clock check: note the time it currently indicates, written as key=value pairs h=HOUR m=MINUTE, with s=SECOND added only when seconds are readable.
h=1 m=28
